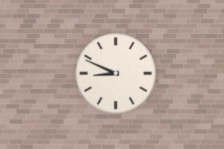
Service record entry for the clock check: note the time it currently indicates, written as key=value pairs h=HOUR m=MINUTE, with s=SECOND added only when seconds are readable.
h=8 m=49
